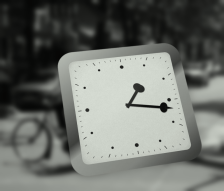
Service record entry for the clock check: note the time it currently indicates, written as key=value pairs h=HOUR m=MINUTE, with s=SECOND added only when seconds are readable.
h=1 m=17
